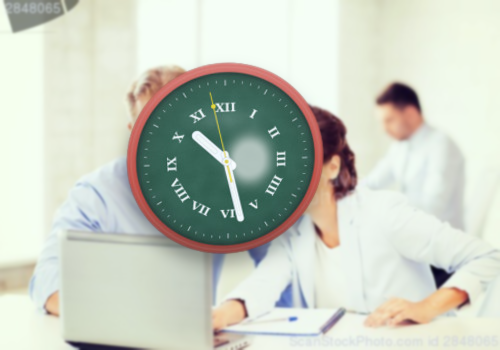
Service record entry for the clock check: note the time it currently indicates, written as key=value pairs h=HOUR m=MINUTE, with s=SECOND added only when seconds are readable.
h=10 m=27 s=58
